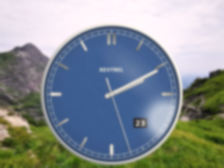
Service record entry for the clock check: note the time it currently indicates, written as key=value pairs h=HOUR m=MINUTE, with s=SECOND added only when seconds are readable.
h=2 m=10 s=27
